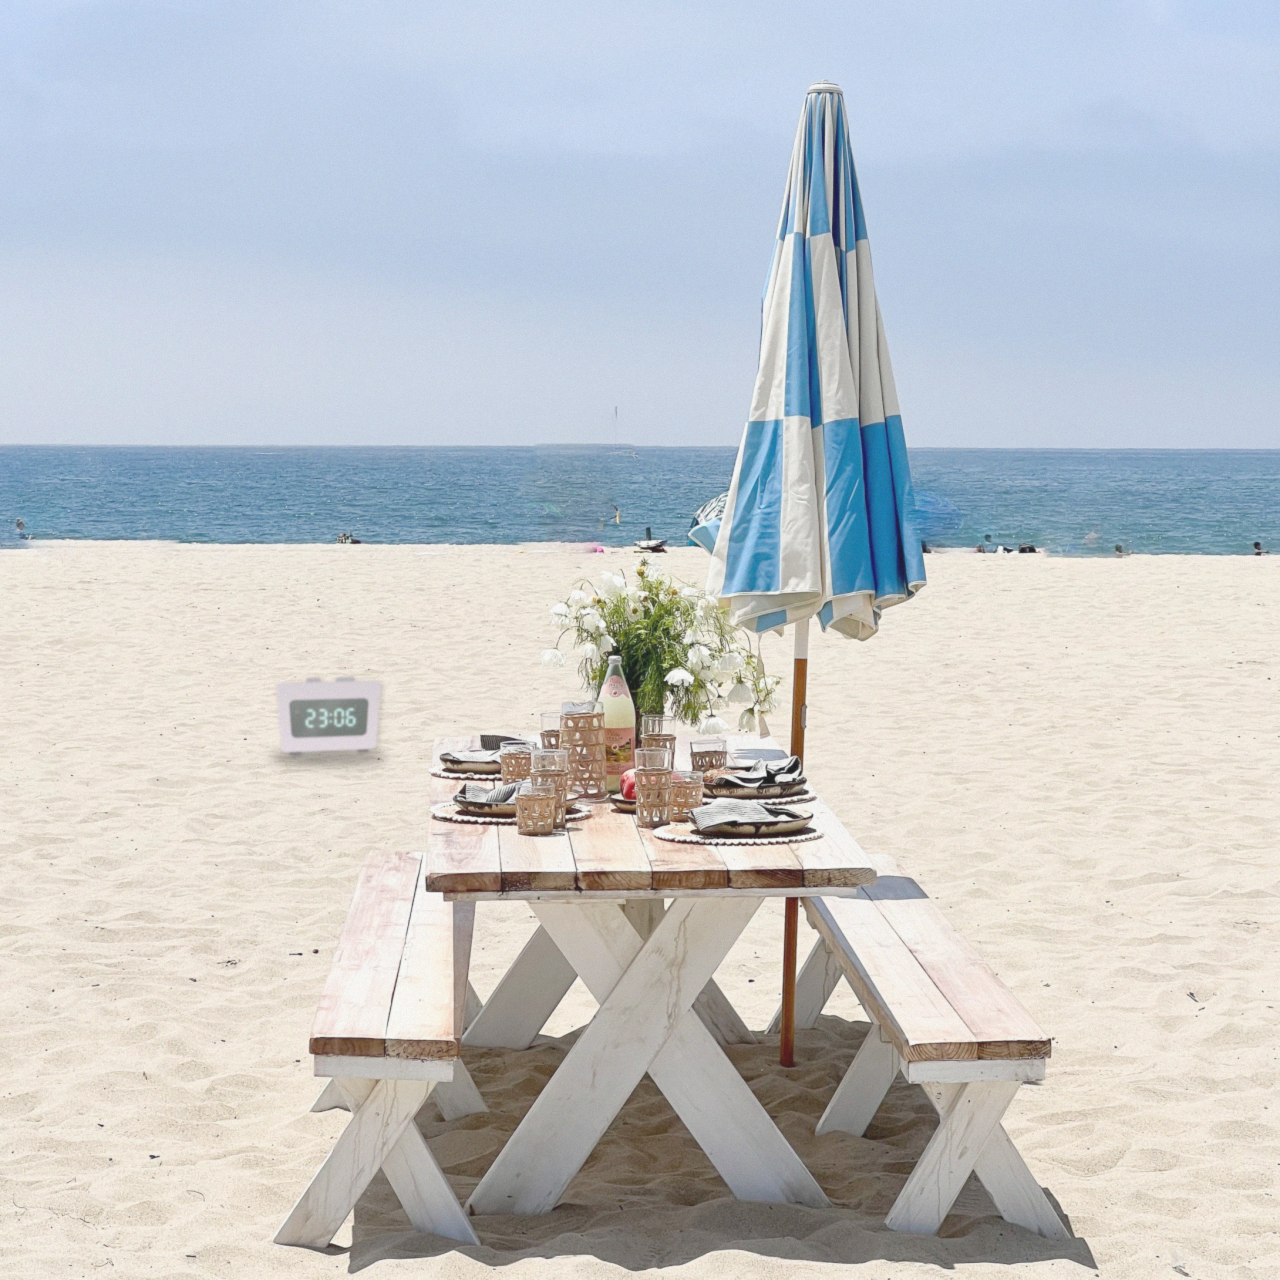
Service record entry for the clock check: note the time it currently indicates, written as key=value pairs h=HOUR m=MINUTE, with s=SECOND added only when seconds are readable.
h=23 m=6
